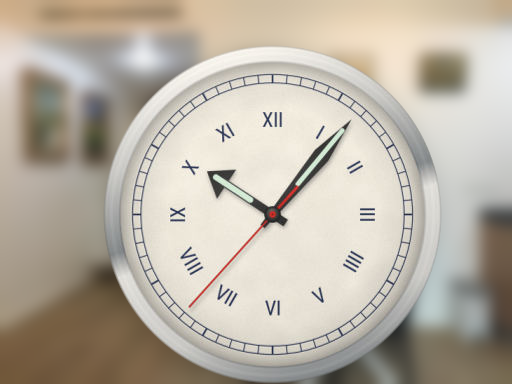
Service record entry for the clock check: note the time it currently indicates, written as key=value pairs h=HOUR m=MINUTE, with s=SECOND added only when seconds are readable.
h=10 m=6 s=37
